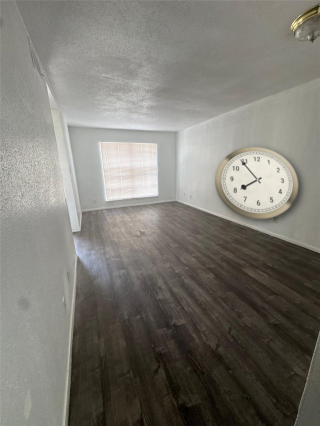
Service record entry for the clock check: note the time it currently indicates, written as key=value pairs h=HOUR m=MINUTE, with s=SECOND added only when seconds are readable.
h=7 m=54
